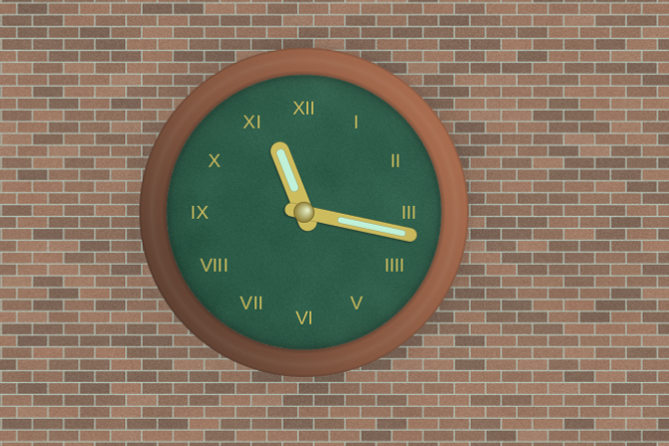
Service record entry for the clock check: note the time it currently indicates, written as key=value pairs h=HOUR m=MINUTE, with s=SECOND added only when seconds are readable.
h=11 m=17
